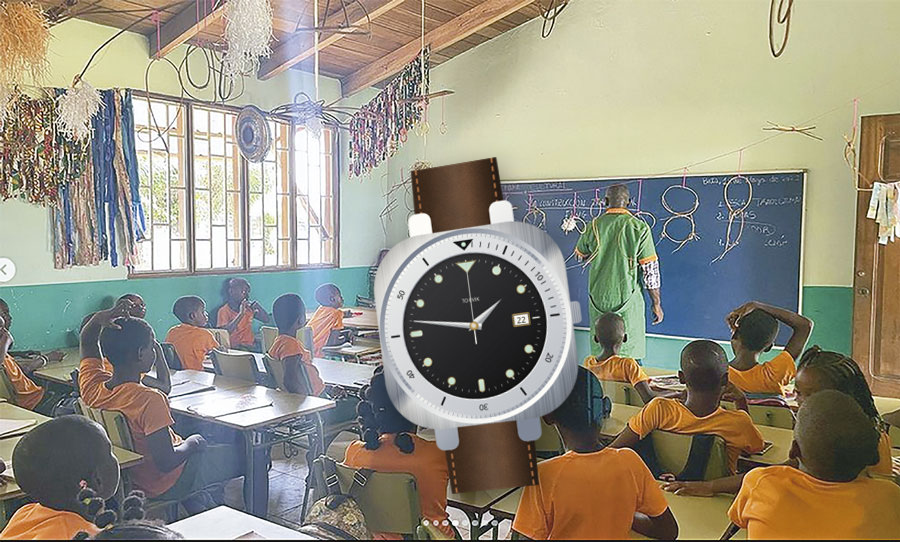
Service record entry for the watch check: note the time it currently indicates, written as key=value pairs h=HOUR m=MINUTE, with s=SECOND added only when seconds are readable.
h=1 m=47 s=0
